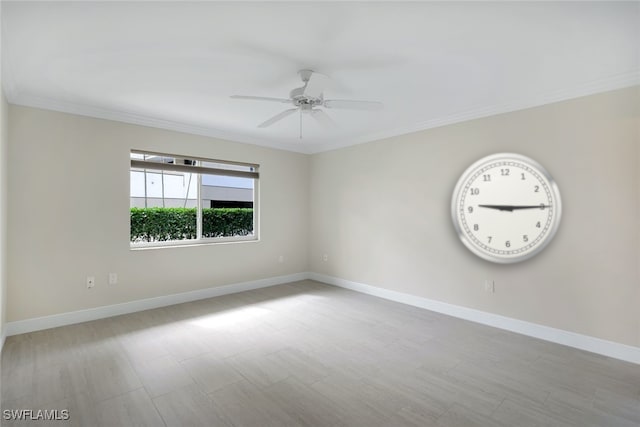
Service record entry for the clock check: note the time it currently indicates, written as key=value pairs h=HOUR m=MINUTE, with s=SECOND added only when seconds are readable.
h=9 m=15
